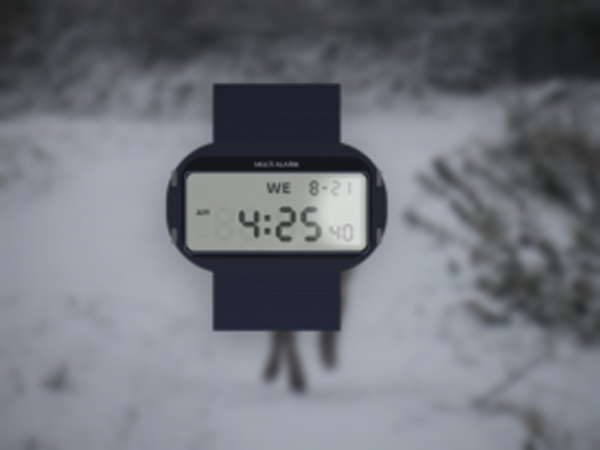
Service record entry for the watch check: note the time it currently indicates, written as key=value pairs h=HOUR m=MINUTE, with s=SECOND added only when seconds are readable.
h=4 m=25 s=40
